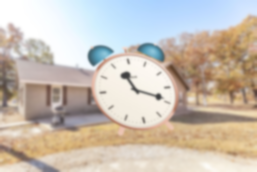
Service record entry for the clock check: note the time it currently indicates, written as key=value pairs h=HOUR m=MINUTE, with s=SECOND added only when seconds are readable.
h=11 m=19
